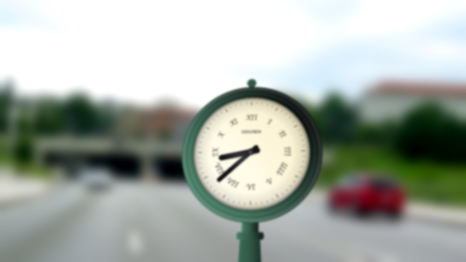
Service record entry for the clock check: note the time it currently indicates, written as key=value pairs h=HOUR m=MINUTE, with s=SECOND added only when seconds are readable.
h=8 m=38
